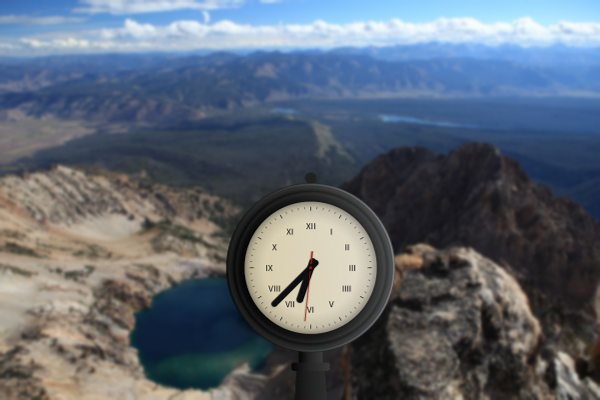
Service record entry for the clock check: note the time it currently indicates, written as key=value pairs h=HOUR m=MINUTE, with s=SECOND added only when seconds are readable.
h=6 m=37 s=31
